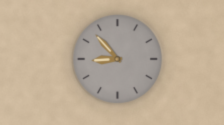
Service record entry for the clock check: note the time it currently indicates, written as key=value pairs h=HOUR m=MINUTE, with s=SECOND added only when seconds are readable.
h=8 m=53
